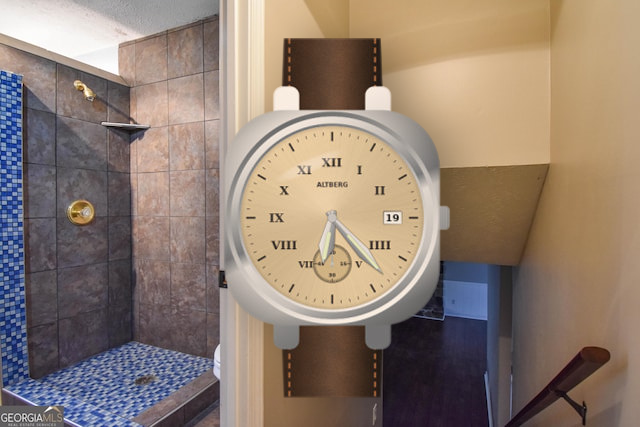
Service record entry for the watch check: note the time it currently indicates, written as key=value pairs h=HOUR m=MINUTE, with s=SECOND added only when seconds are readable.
h=6 m=23
